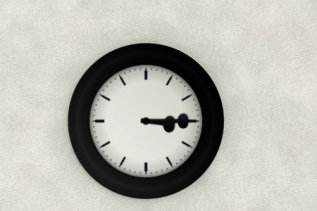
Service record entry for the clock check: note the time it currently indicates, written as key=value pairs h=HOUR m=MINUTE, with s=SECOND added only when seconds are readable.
h=3 m=15
